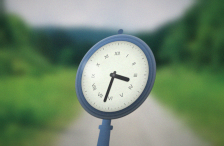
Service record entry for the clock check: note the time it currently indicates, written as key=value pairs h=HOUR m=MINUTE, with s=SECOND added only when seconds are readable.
h=3 m=32
